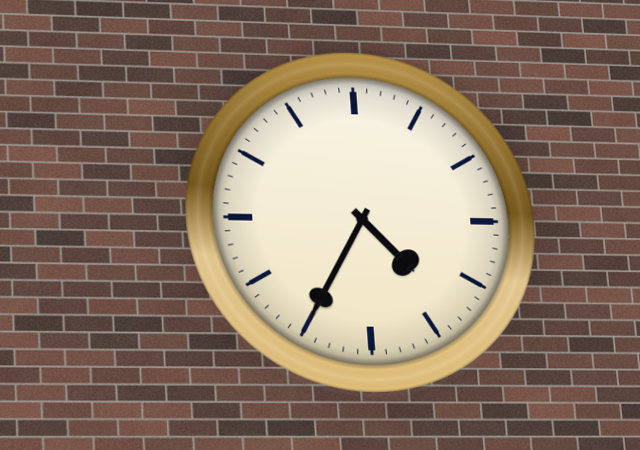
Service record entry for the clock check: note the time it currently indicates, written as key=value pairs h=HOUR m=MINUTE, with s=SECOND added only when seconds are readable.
h=4 m=35
